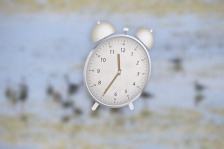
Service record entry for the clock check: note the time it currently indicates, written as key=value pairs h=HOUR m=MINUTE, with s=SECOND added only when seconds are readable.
h=11 m=35
